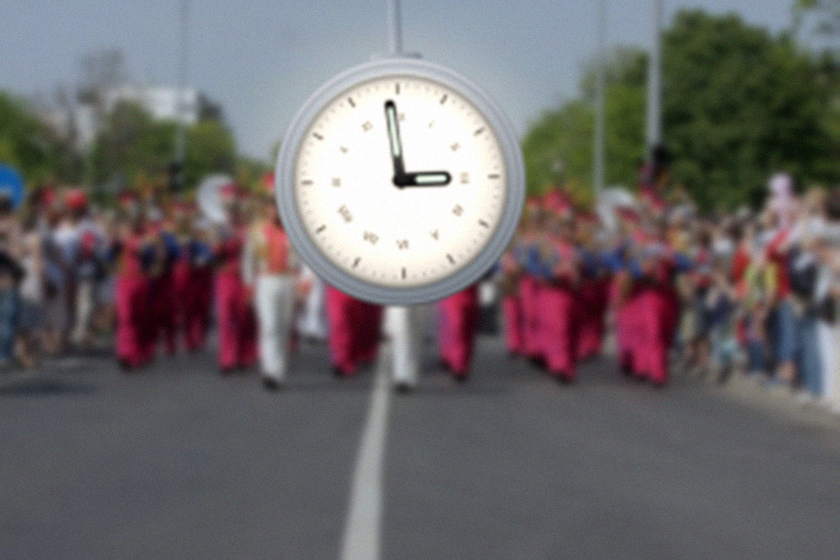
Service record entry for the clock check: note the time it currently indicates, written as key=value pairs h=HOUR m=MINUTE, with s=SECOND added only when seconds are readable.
h=2 m=59
